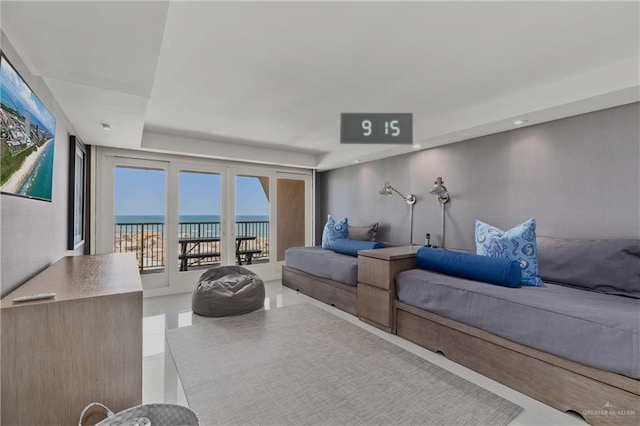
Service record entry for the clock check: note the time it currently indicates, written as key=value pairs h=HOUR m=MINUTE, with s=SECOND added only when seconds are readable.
h=9 m=15
